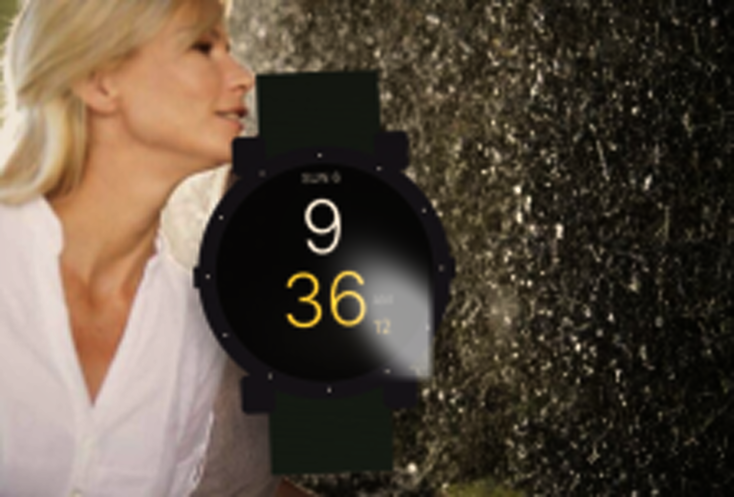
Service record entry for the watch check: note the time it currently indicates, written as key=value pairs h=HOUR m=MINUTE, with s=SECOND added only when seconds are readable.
h=9 m=36
